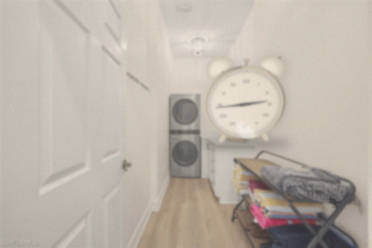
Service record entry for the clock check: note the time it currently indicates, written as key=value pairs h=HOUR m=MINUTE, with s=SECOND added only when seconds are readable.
h=2 m=44
